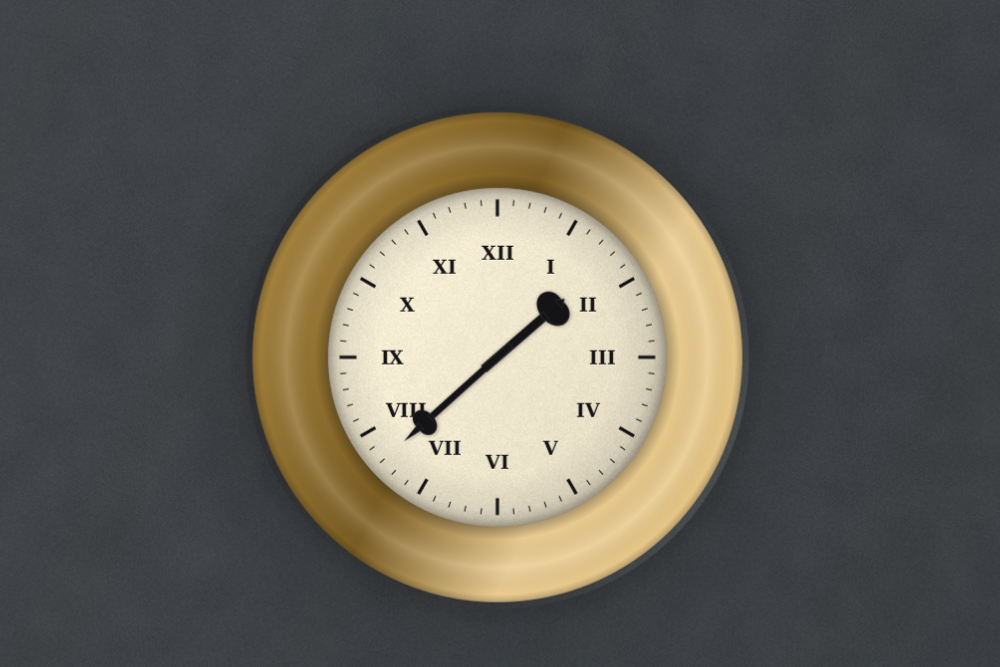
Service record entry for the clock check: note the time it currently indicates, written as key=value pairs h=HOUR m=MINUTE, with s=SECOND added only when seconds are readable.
h=1 m=38
